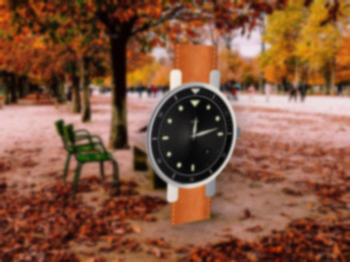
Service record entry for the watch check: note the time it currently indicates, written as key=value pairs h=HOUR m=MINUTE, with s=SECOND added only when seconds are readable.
h=12 m=13
